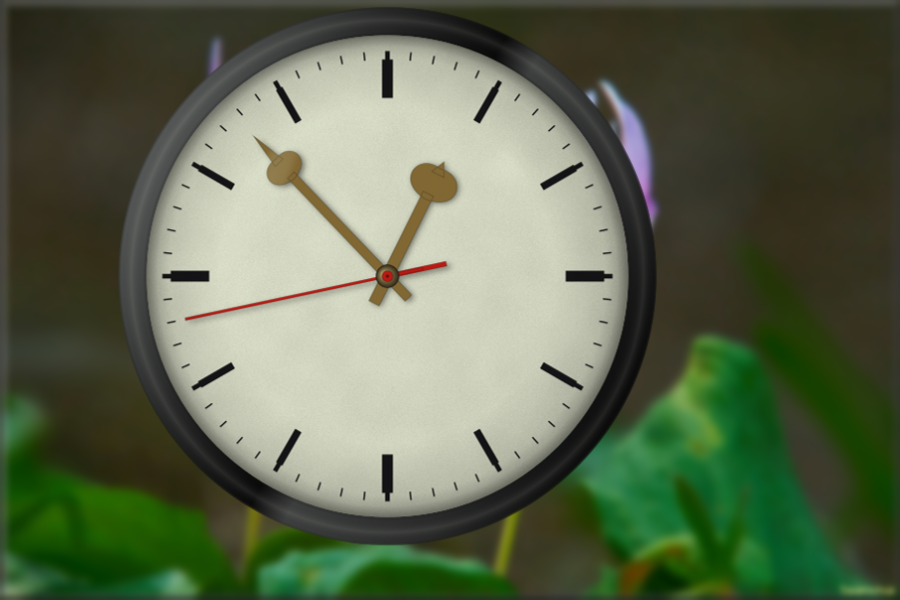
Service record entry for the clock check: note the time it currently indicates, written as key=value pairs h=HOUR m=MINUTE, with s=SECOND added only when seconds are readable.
h=12 m=52 s=43
